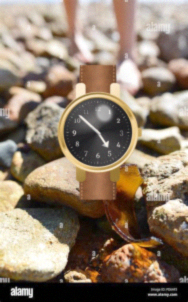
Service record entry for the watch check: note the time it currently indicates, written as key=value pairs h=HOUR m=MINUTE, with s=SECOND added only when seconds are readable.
h=4 m=52
